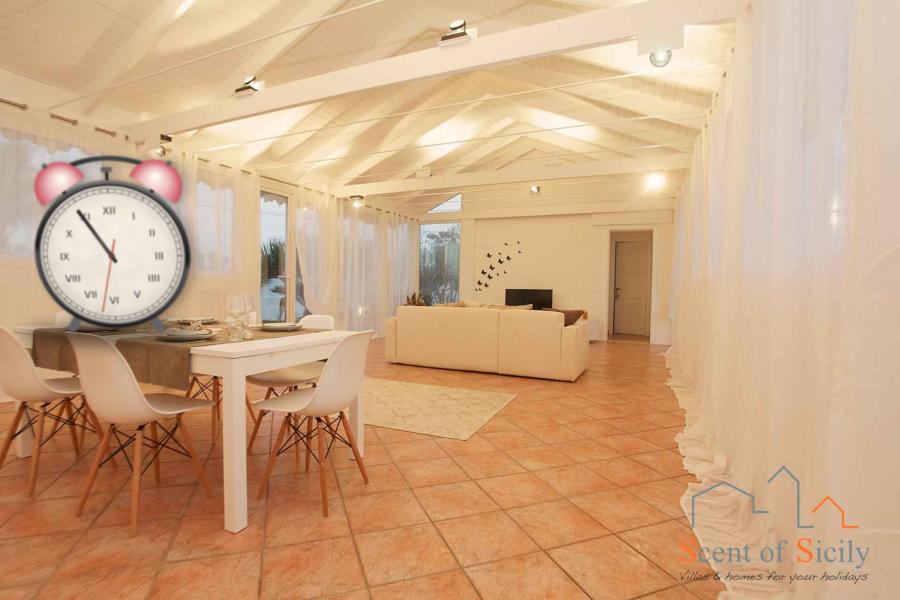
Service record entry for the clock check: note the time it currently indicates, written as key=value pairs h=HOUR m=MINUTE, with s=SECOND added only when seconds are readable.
h=10 m=54 s=32
